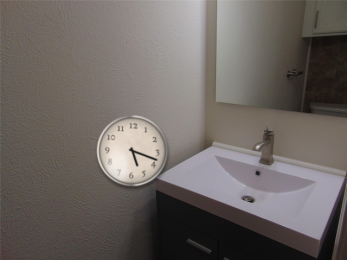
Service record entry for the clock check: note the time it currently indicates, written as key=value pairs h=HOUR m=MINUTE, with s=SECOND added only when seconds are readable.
h=5 m=18
